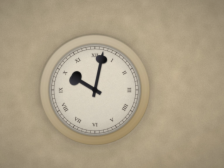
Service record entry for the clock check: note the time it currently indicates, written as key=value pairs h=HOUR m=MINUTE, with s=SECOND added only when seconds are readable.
h=10 m=2
